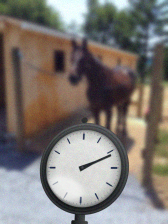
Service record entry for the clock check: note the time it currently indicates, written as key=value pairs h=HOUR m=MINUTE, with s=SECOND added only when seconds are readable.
h=2 m=11
